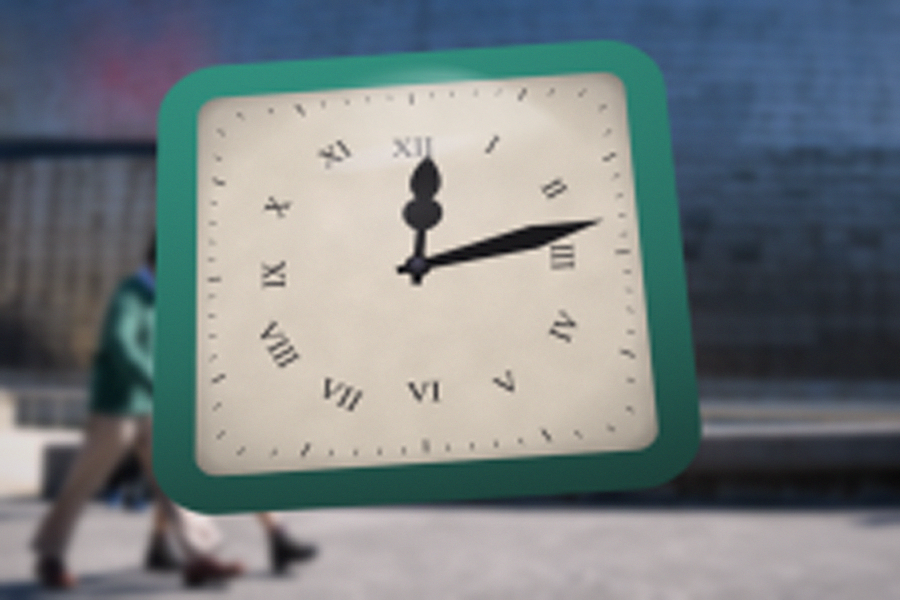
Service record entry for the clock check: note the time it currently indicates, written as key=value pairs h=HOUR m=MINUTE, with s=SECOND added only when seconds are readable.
h=12 m=13
